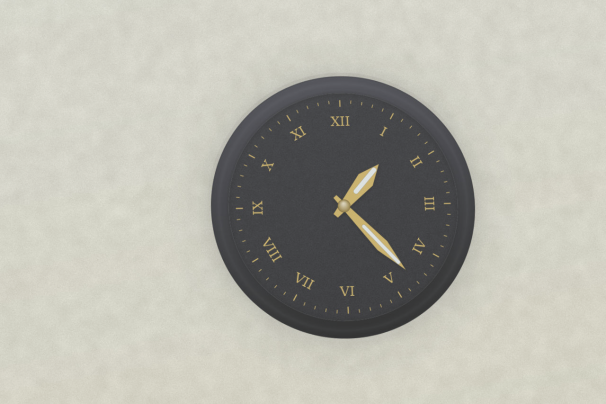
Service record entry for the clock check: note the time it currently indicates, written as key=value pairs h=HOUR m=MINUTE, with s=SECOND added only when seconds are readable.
h=1 m=23
